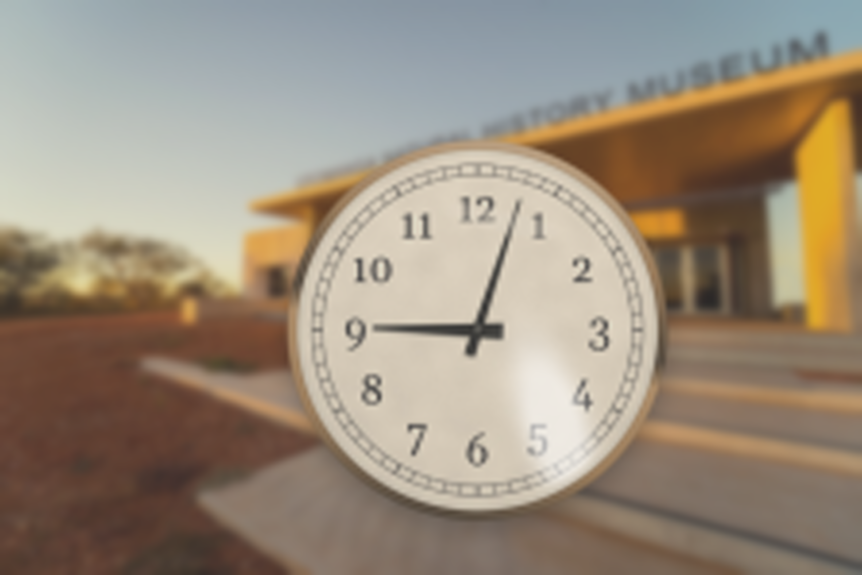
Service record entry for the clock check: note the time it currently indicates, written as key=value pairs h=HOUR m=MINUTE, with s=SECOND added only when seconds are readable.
h=9 m=3
